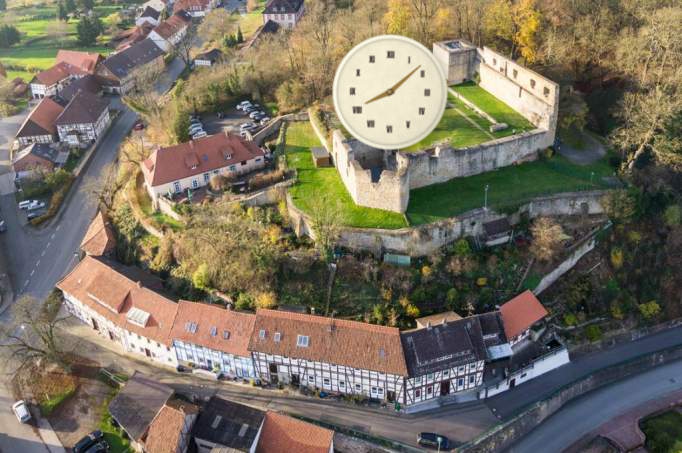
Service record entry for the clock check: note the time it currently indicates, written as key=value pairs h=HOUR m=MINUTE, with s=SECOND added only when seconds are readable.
h=8 m=8
